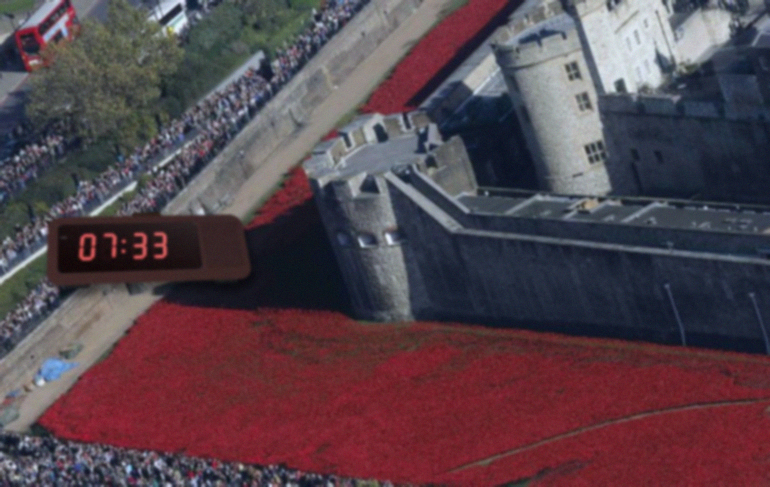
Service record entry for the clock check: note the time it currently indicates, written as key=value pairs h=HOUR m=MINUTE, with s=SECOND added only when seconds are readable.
h=7 m=33
